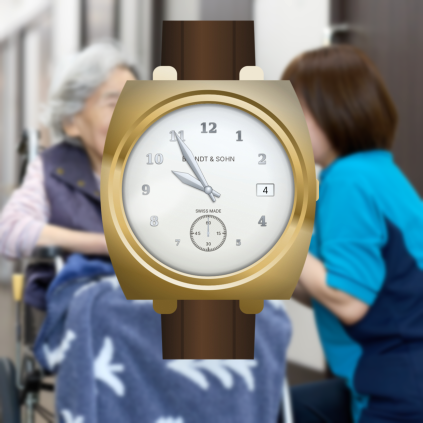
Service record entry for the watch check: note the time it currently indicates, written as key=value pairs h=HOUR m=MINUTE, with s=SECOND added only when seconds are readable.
h=9 m=55
